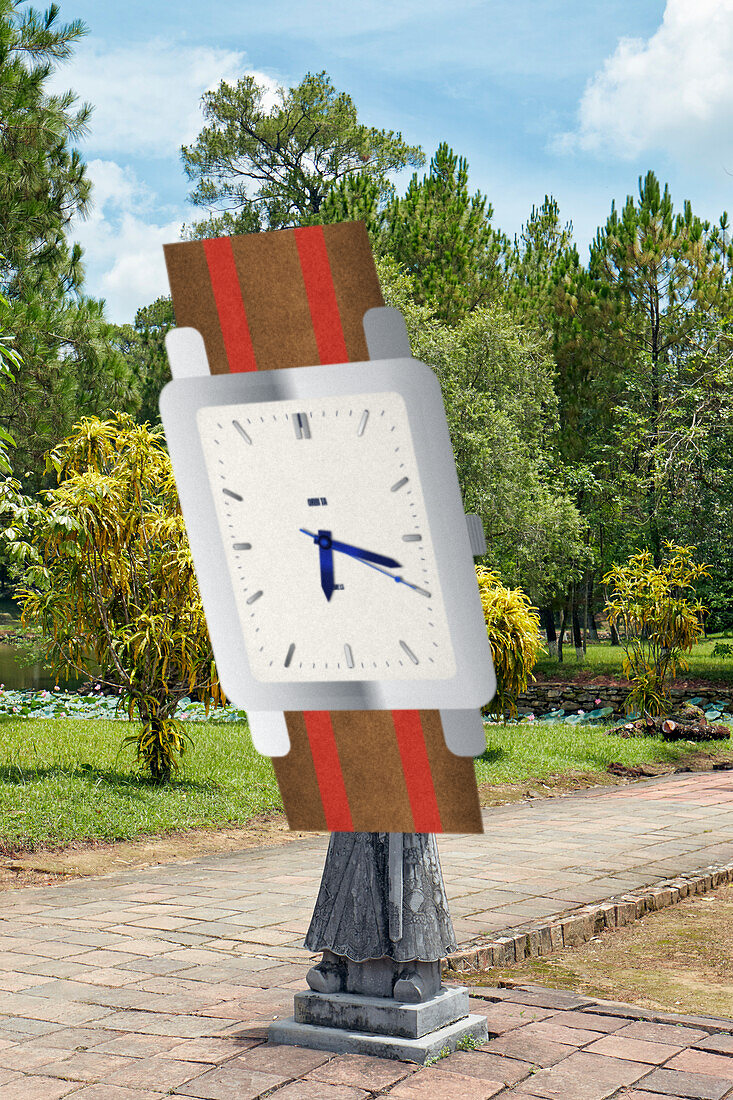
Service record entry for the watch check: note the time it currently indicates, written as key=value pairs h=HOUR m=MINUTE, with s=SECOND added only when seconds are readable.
h=6 m=18 s=20
